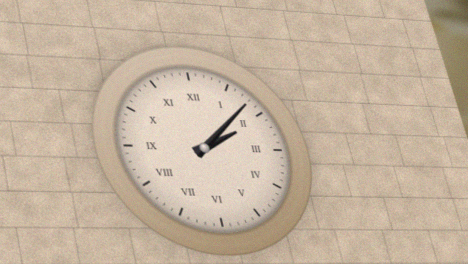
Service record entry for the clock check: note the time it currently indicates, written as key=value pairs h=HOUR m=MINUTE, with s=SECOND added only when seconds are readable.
h=2 m=8
